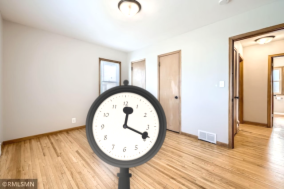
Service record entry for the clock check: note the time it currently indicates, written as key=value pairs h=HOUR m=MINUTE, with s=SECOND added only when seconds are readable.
h=12 m=19
